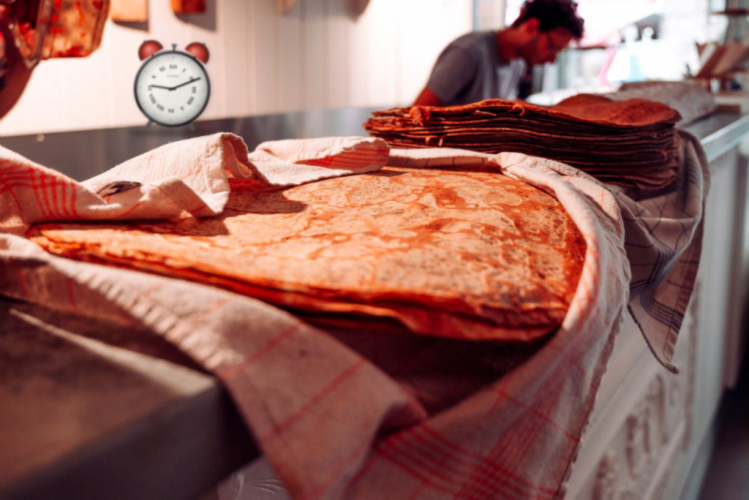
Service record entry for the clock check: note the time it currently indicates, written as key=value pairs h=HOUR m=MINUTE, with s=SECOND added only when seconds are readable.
h=9 m=11
